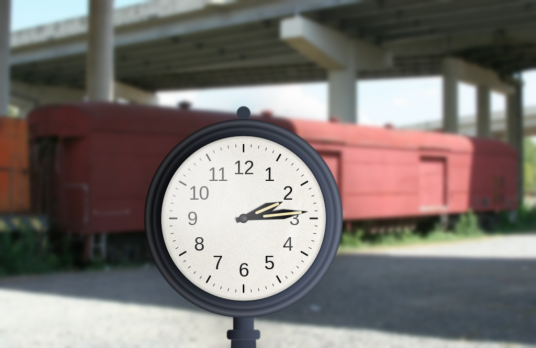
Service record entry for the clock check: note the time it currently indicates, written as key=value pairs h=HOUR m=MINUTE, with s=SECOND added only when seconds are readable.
h=2 m=14
